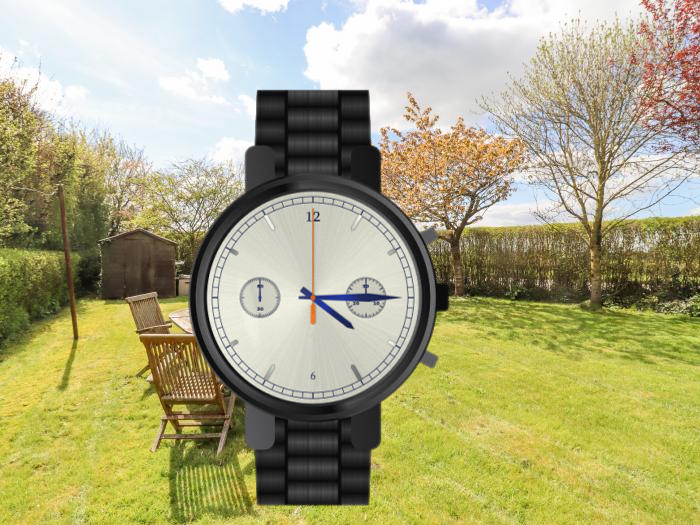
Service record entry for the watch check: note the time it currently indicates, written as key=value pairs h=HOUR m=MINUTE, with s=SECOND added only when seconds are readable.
h=4 m=15
